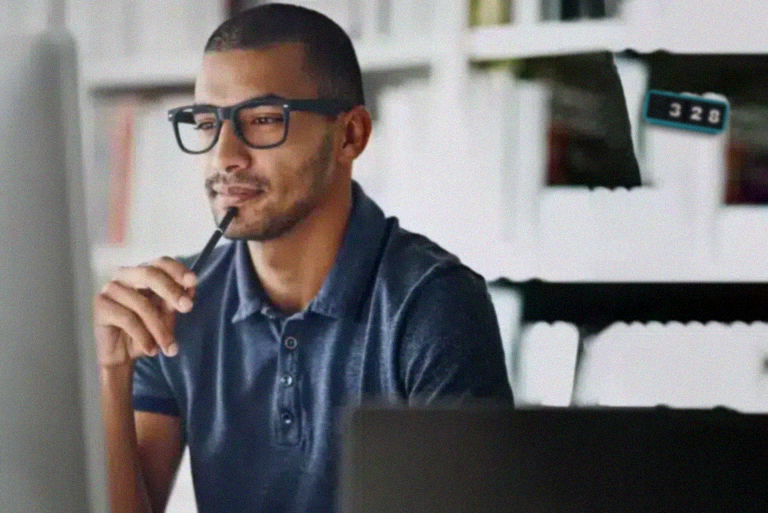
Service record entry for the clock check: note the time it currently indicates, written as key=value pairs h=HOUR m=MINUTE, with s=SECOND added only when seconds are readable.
h=3 m=28
